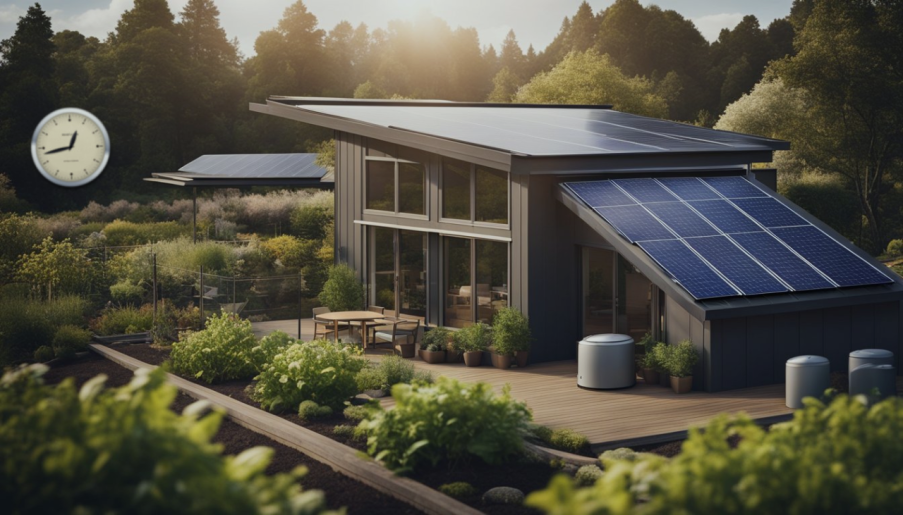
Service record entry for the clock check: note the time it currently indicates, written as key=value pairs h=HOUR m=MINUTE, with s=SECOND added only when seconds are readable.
h=12 m=43
